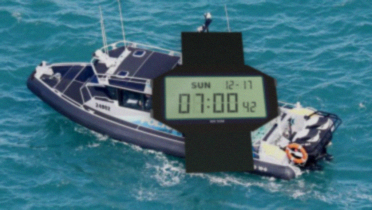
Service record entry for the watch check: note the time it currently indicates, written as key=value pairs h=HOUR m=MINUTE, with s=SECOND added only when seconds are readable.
h=7 m=0 s=42
